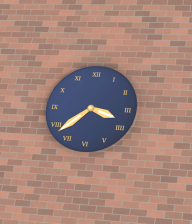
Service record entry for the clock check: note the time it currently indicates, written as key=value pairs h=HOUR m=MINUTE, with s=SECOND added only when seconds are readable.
h=3 m=38
